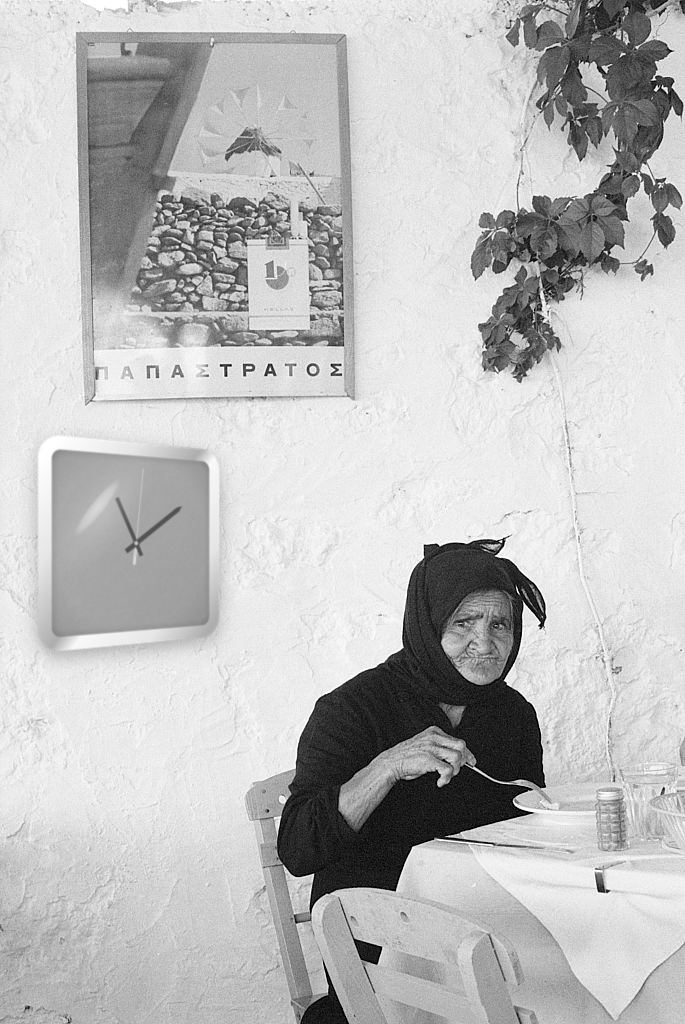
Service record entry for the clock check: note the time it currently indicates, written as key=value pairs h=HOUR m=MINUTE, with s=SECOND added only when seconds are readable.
h=11 m=9 s=1
